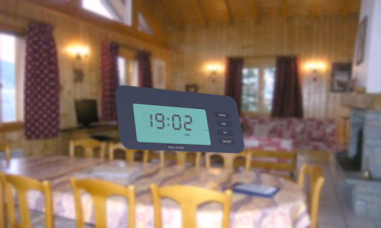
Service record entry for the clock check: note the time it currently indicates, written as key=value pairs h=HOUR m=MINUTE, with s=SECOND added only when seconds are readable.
h=19 m=2
